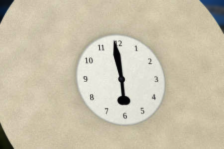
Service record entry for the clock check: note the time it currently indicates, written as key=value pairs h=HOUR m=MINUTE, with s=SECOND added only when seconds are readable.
h=5 m=59
